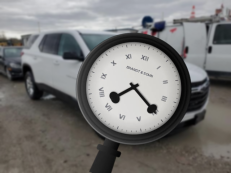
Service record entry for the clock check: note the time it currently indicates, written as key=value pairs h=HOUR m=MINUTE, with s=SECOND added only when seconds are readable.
h=7 m=20
